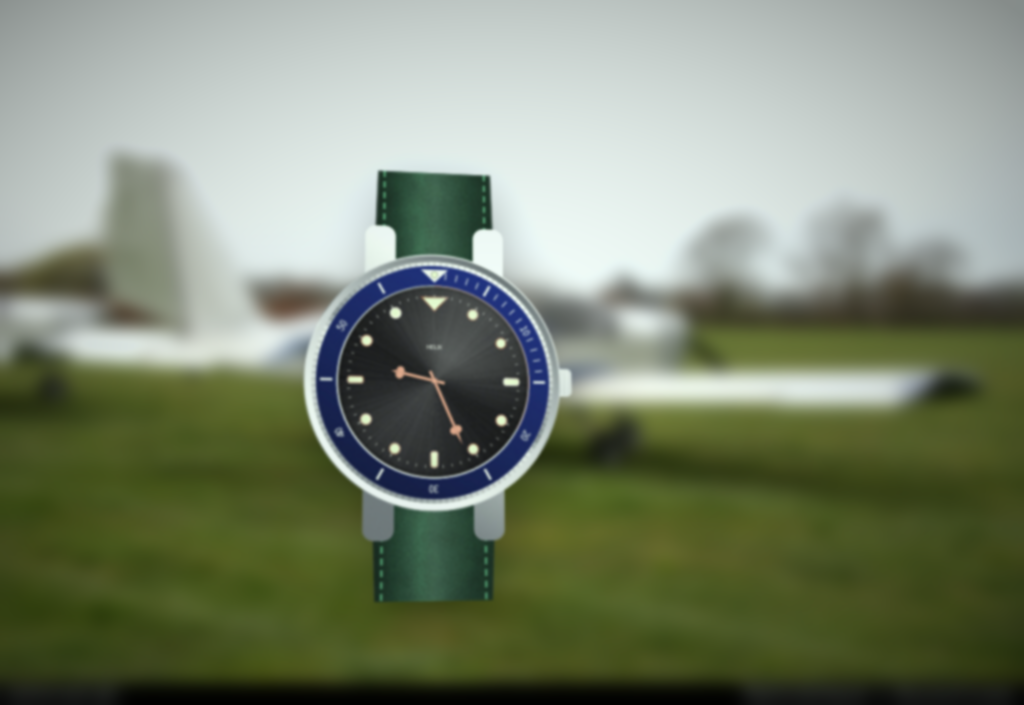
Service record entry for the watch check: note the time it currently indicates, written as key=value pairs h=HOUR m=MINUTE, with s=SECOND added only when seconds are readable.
h=9 m=26
